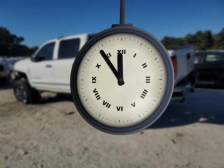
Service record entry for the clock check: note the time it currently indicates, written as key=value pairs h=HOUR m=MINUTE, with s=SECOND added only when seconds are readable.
h=11 m=54
